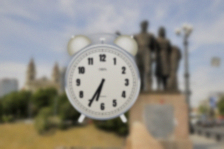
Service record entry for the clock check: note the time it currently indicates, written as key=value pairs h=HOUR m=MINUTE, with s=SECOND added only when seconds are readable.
h=6 m=35
